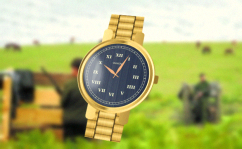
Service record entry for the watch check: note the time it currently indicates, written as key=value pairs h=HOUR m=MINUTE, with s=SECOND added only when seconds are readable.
h=10 m=4
